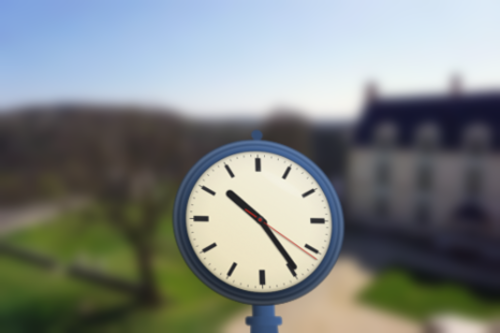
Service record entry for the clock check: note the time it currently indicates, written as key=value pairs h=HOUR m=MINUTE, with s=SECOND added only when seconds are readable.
h=10 m=24 s=21
